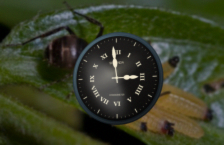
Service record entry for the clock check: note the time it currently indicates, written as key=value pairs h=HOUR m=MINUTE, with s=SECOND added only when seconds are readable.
h=2 m=59
